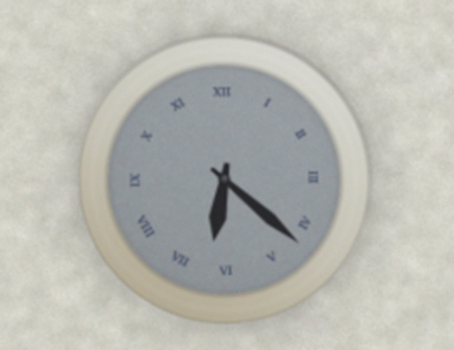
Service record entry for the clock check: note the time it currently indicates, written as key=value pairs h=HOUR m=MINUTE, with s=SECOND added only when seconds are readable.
h=6 m=22
